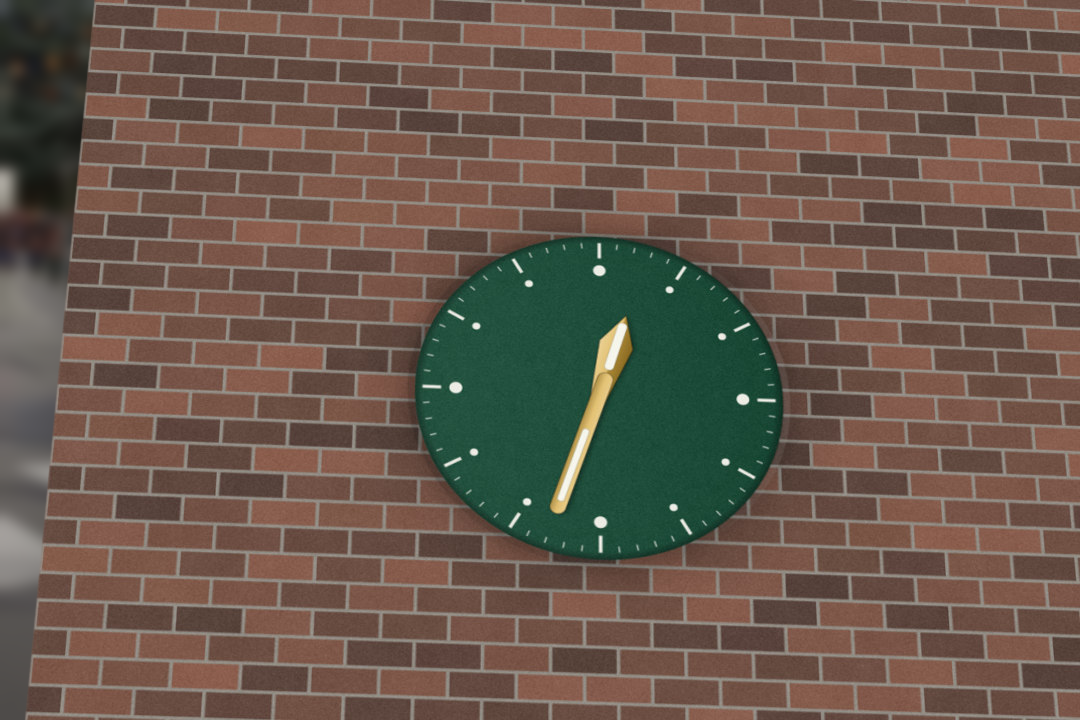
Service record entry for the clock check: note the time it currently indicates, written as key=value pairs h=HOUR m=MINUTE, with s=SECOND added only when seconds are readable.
h=12 m=33
